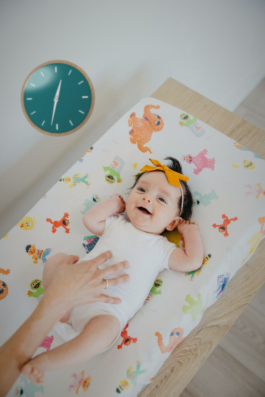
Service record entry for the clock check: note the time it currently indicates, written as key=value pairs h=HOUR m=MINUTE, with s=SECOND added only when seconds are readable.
h=12 m=32
